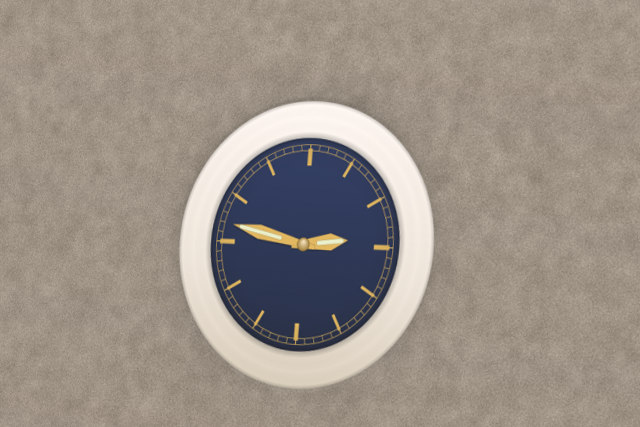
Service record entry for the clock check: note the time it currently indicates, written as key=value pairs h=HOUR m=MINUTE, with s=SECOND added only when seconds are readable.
h=2 m=47
